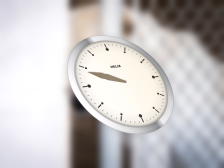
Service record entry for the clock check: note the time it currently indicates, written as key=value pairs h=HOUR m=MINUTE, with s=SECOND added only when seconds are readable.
h=9 m=49
